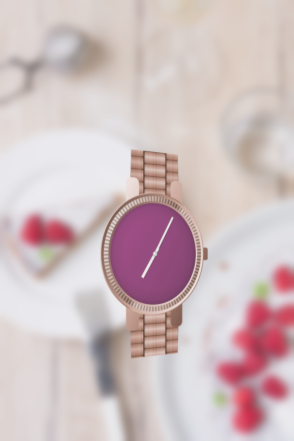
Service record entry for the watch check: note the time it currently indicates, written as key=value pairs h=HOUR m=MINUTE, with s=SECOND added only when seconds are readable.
h=7 m=5
